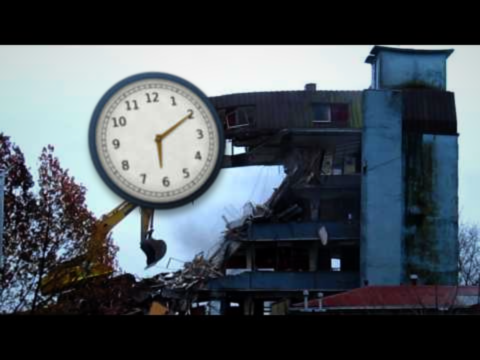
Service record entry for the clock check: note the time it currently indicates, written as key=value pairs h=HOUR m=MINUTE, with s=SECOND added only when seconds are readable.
h=6 m=10
